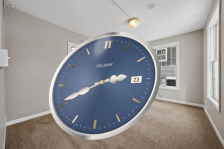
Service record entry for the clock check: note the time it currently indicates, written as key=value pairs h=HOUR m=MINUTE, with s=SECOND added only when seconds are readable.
h=2 m=41
